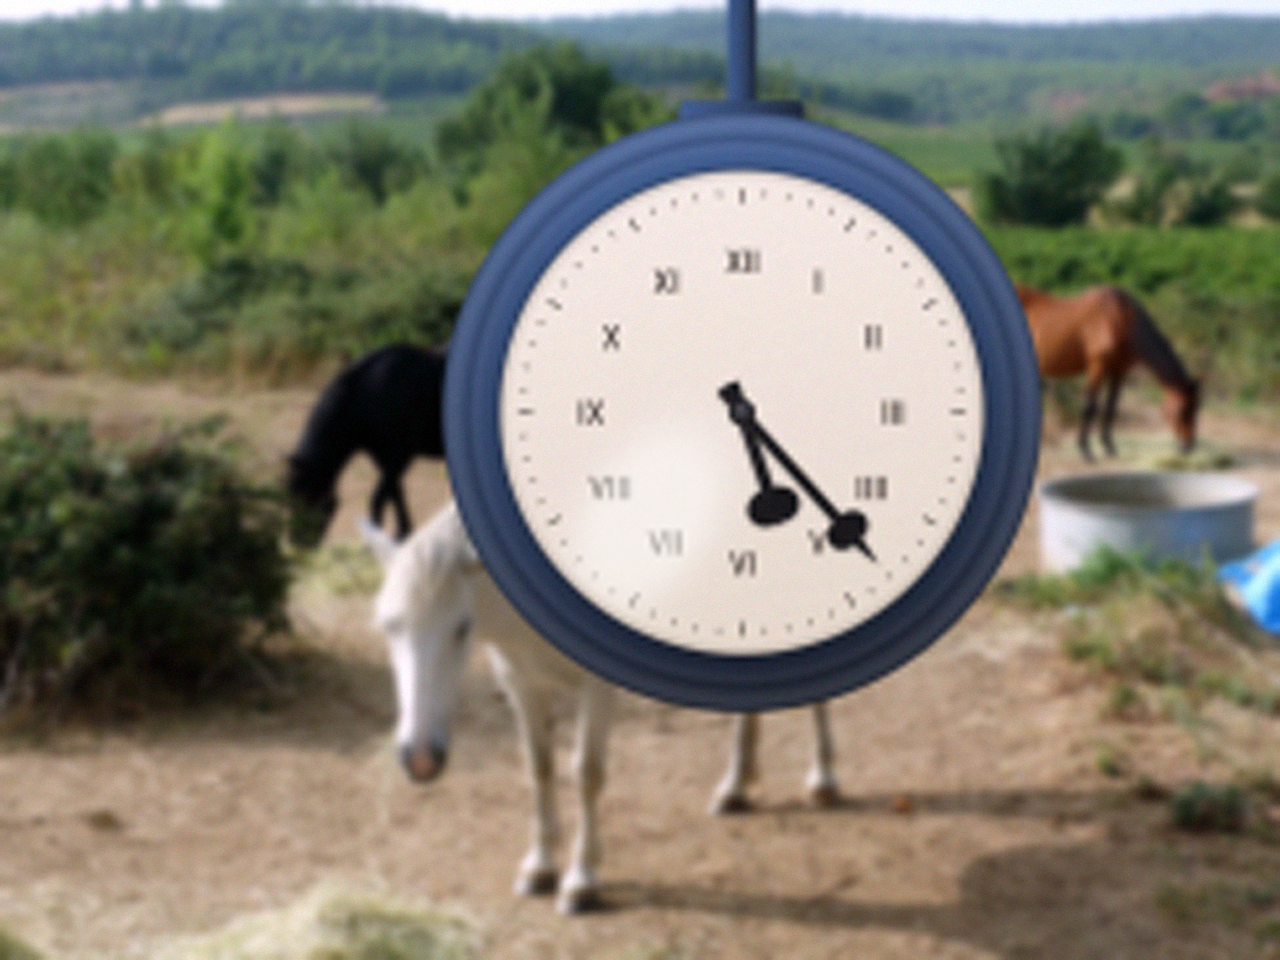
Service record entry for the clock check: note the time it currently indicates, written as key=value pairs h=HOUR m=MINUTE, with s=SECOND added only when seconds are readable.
h=5 m=23
